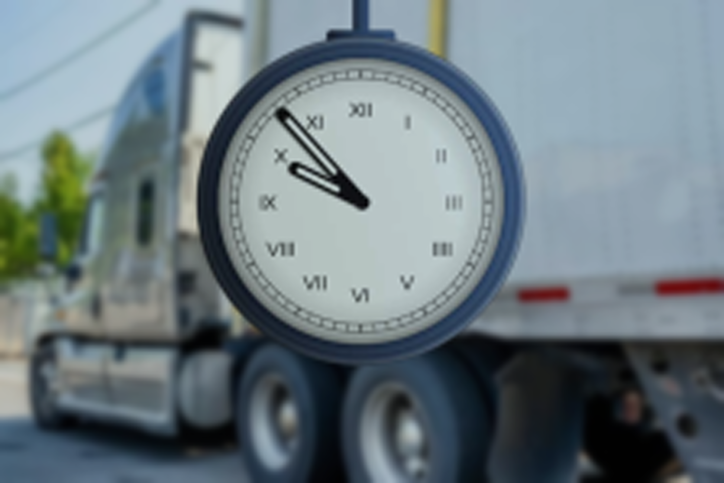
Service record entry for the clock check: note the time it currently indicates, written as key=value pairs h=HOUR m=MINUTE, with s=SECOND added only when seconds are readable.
h=9 m=53
